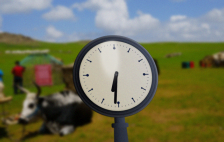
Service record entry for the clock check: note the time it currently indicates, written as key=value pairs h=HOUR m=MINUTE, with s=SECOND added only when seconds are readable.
h=6 m=31
